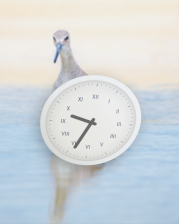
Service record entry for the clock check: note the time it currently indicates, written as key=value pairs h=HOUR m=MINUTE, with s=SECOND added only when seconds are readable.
h=9 m=34
